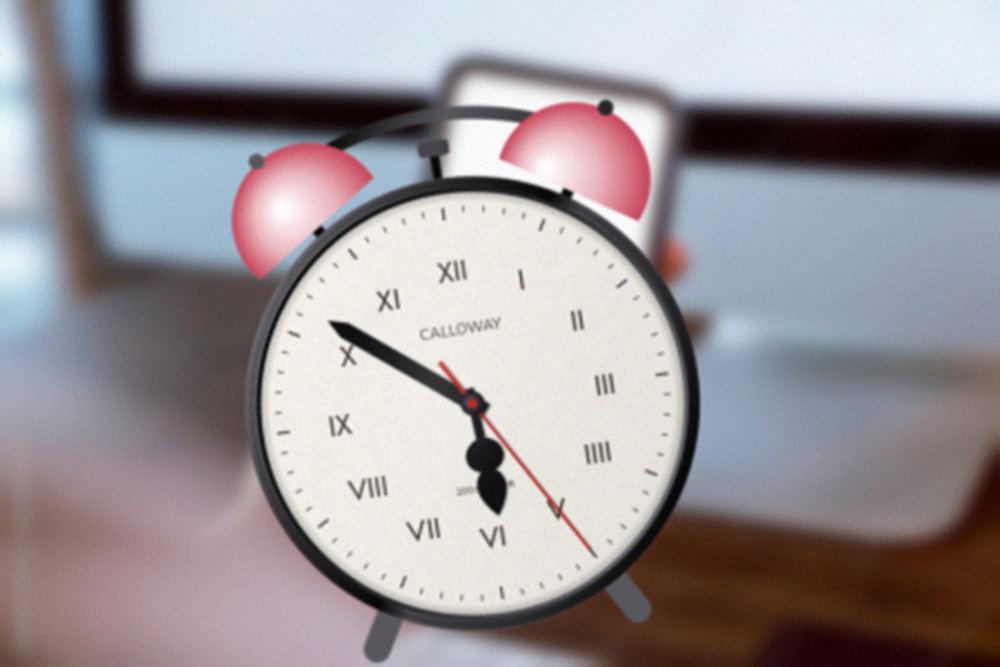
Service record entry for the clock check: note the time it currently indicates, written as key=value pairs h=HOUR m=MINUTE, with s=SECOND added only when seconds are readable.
h=5 m=51 s=25
